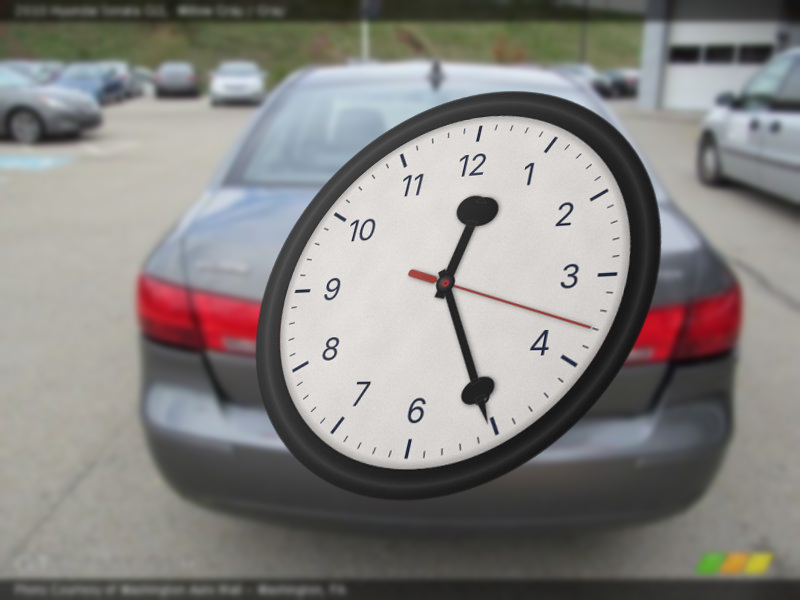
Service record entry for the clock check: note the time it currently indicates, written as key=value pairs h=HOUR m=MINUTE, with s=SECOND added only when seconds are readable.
h=12 m=25 s=18
